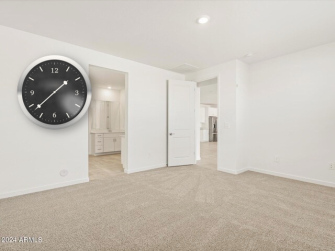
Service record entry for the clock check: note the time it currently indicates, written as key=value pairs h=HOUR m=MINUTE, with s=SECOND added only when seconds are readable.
h=1 m=38
